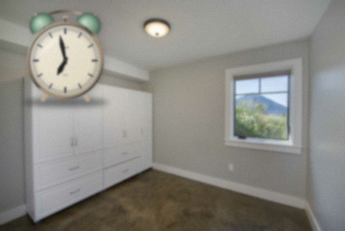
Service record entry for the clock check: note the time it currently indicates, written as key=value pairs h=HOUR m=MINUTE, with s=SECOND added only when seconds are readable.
h=6 m=58
